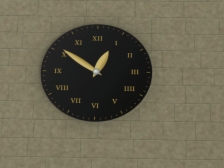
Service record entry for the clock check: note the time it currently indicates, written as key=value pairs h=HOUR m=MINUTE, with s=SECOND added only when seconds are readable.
h=12 m=51
